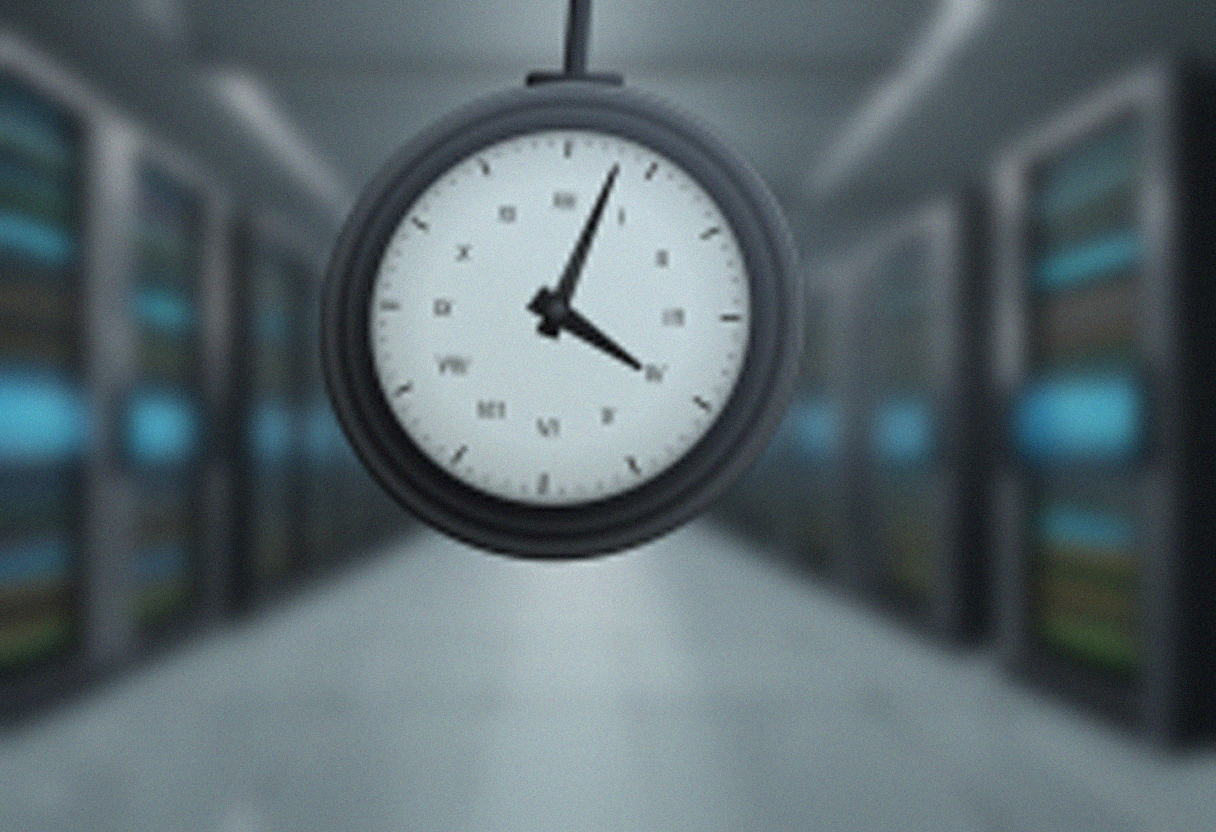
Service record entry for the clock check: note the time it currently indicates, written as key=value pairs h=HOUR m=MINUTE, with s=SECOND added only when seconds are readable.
h=4 m=3
